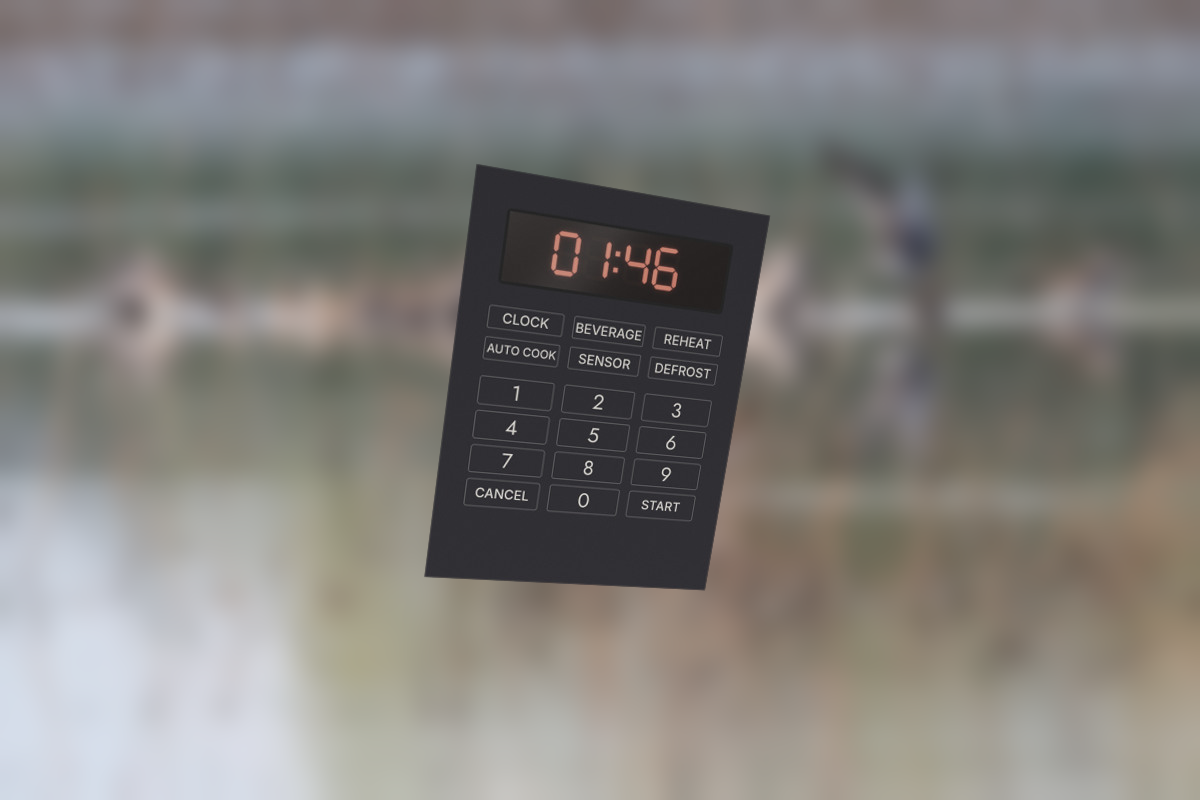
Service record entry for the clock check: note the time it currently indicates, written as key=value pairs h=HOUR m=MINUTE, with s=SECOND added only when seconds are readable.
h=1 m=46
